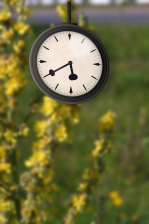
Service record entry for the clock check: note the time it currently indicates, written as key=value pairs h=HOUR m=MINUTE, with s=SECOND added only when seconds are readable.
h=5 m=40
